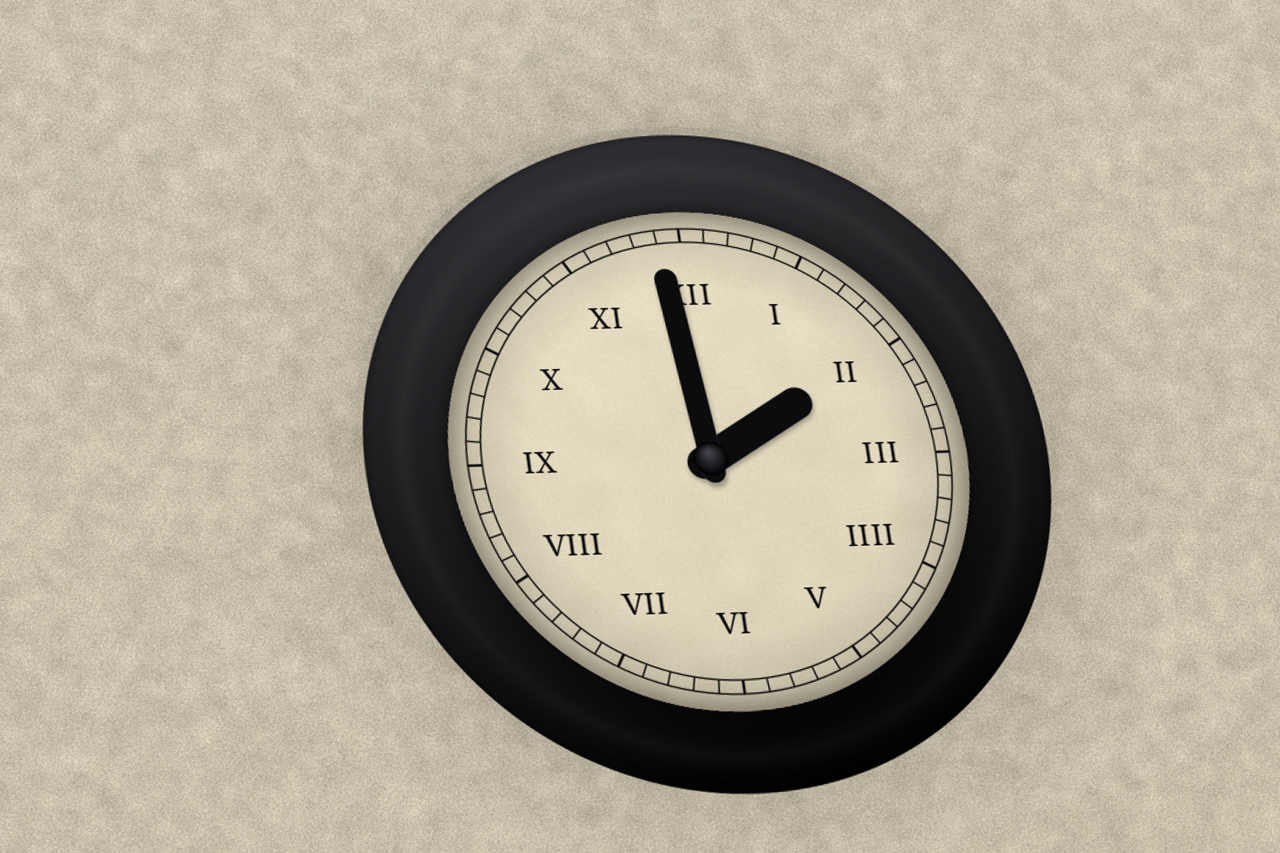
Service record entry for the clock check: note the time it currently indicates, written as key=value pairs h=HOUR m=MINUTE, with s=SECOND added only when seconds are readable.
h=1 m=59
